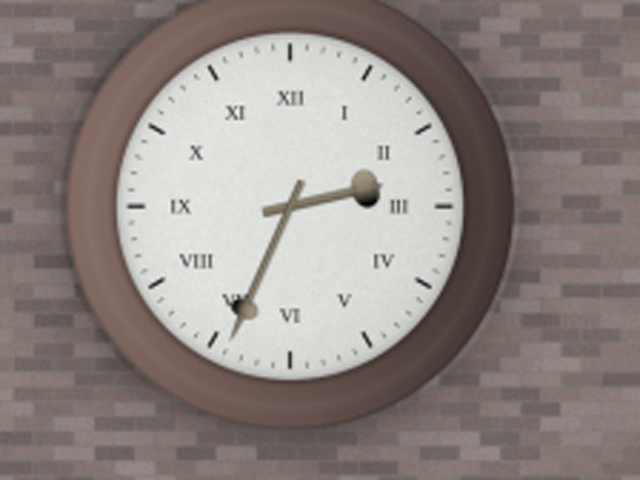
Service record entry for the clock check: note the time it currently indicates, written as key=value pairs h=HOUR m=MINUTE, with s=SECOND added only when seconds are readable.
h=2 m=34
